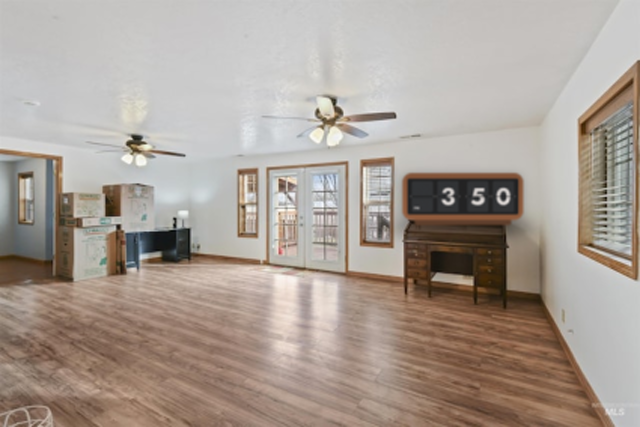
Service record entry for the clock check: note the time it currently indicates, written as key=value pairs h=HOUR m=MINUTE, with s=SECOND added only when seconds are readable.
h=3 m=50
